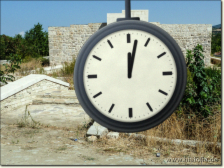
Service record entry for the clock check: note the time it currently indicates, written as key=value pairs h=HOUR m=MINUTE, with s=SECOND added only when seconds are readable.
h=12 m=2
